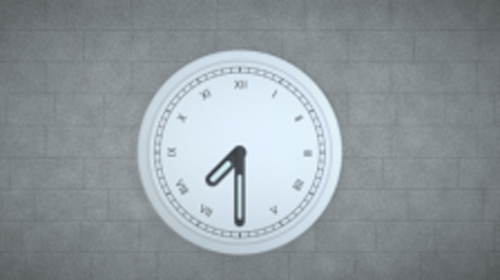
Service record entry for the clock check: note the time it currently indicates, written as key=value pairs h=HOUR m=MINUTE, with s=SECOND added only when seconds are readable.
h=7 m=30
